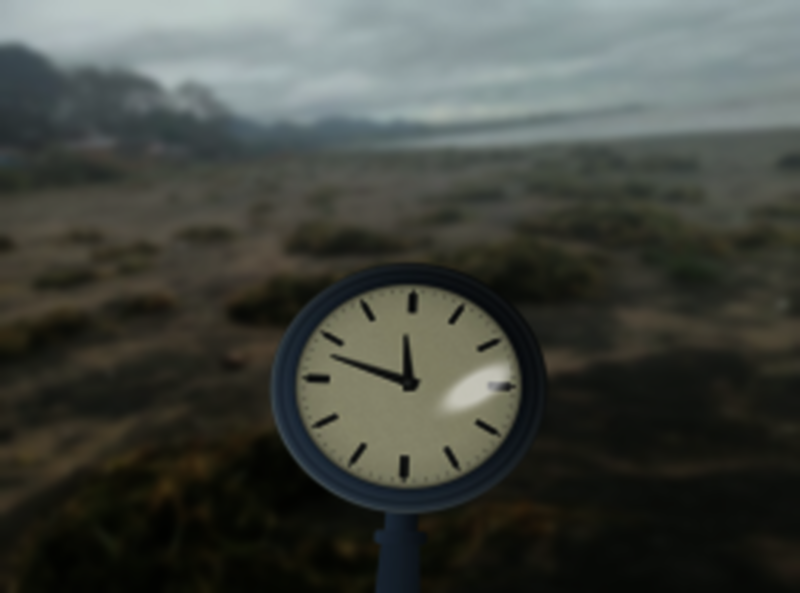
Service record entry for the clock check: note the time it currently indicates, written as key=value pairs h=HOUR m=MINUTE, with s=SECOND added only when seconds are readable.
h=11 m=48
